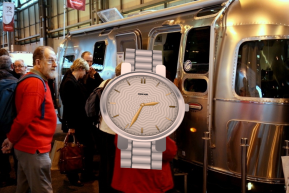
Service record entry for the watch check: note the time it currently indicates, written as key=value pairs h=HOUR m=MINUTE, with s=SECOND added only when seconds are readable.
h=2 m=34
